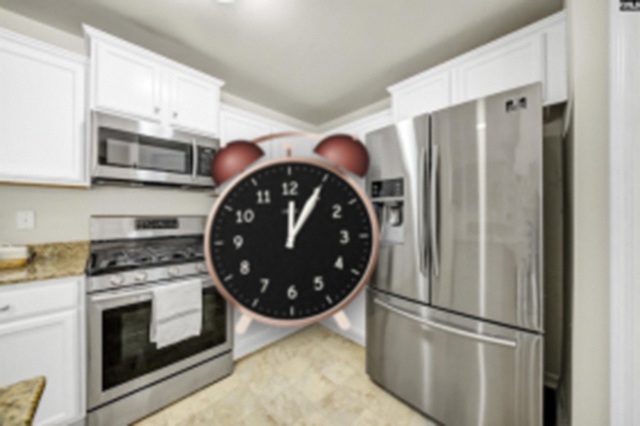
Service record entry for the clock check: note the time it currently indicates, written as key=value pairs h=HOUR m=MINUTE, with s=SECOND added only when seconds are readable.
h=12 m=5
